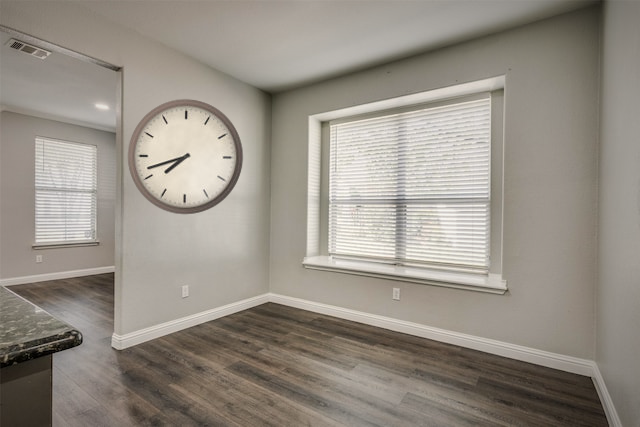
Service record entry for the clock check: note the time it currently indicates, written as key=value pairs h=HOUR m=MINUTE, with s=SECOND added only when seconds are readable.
h=7 m=42
